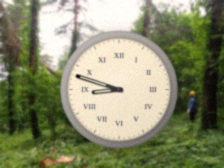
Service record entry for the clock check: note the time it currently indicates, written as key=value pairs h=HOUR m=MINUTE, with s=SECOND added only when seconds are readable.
h=8 m=48
